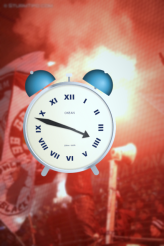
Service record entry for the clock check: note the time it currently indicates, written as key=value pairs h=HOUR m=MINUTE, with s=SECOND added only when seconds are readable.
h=3 m=48
